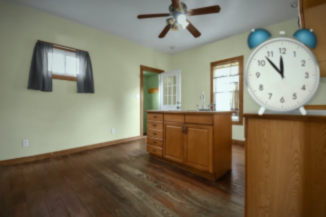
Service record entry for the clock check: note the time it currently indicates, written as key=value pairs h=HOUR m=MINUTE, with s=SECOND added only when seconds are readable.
h=11 m=53
